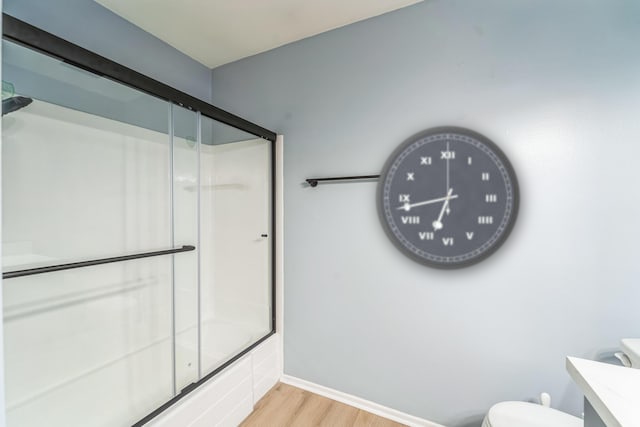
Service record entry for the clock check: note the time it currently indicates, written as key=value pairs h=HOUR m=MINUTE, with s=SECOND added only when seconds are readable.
h=6 m=43 s=0
